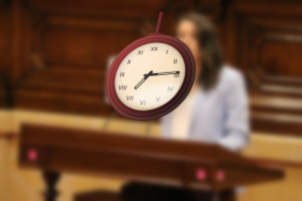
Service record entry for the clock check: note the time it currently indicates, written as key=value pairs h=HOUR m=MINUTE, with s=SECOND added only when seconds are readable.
h=7 m=14
